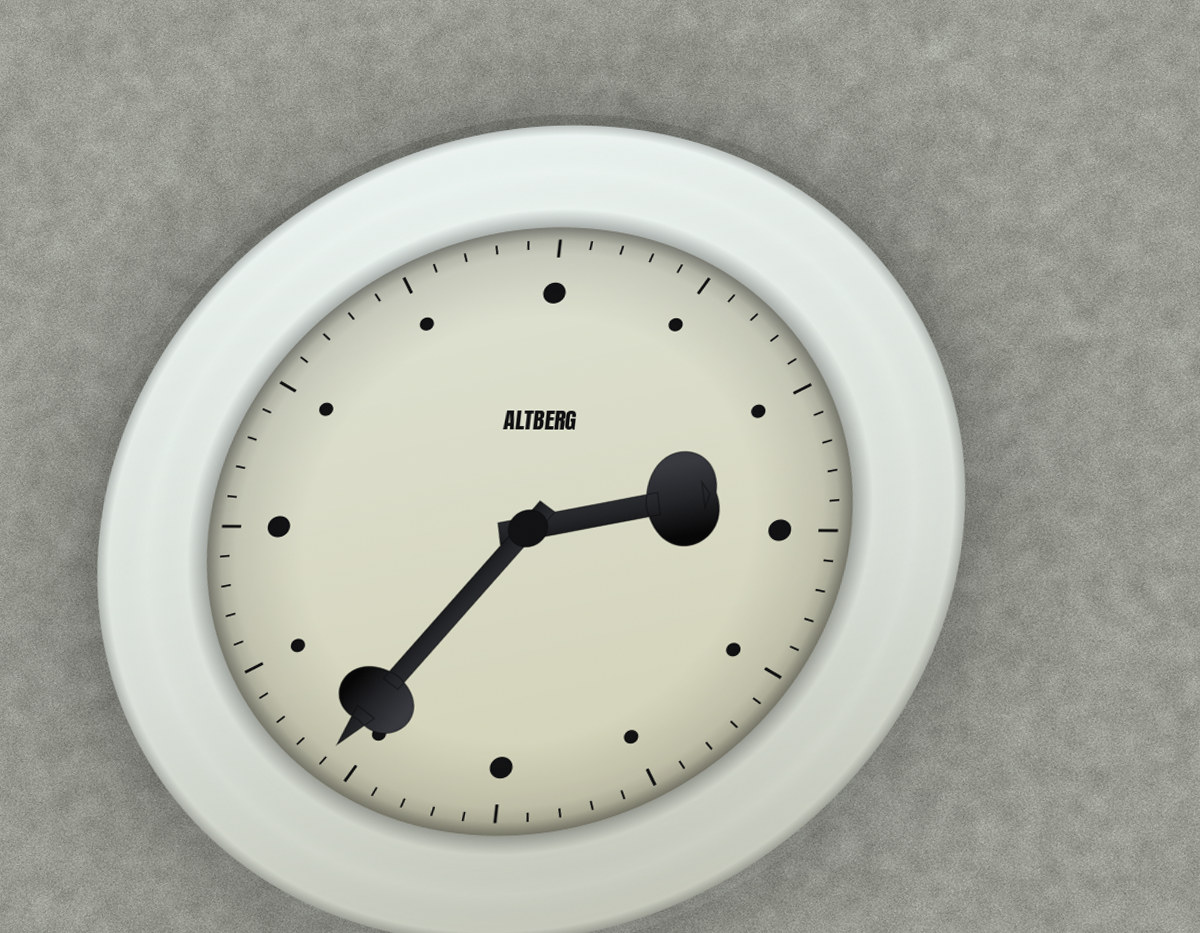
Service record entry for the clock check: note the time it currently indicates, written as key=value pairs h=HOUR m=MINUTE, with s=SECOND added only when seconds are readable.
h=2 m=36
